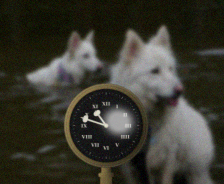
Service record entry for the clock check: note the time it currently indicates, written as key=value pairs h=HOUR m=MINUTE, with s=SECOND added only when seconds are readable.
h=10 m=48
